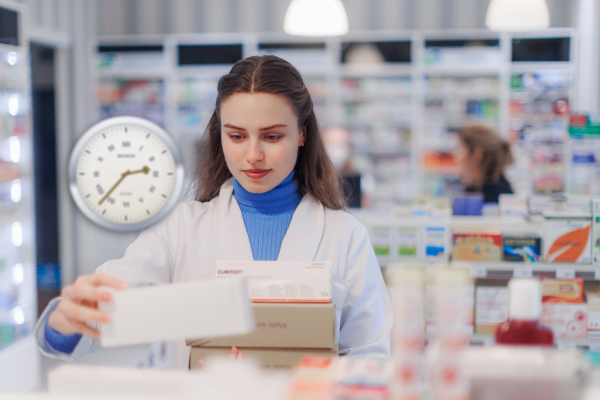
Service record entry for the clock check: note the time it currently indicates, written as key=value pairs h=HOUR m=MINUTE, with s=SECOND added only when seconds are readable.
h=2 m=37
